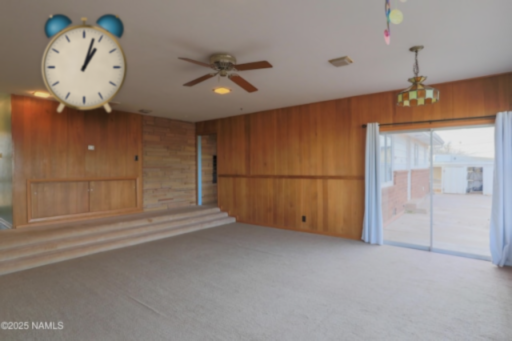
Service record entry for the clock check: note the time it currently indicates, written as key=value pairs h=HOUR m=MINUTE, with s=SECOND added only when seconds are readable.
h=1 m=3
